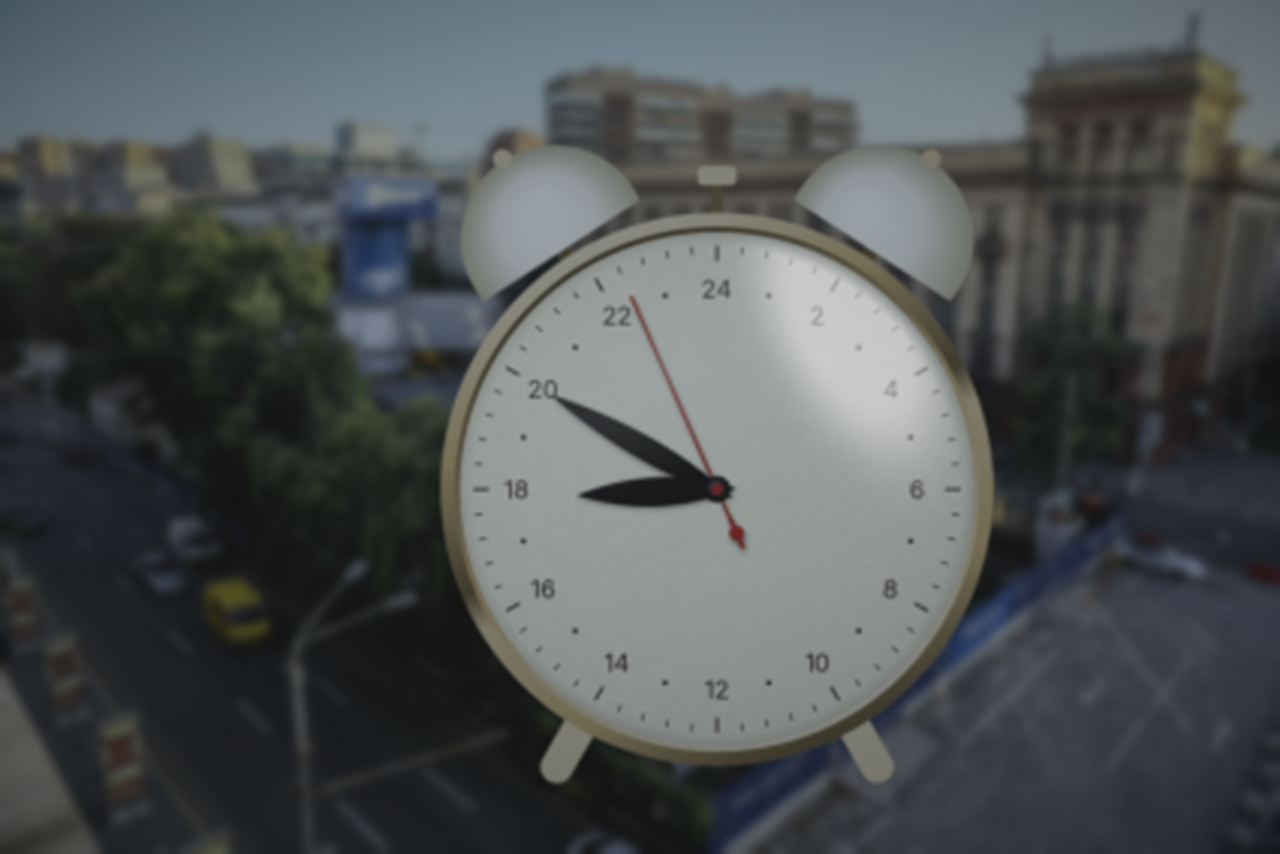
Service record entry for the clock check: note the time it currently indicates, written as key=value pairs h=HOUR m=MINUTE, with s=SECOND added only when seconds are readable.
h=17 m=49 s=56
